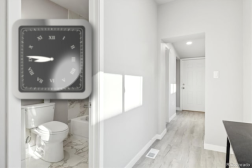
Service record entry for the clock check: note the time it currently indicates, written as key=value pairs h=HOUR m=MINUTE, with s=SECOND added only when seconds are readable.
h=8 m=46
